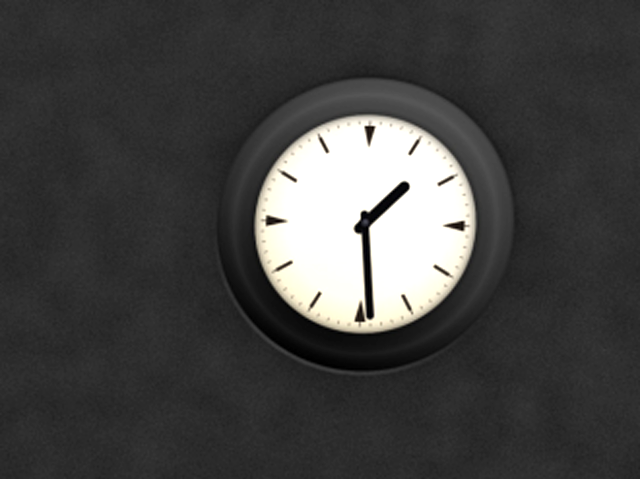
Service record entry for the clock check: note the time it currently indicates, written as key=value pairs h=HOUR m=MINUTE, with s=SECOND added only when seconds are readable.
h=1 m=29
